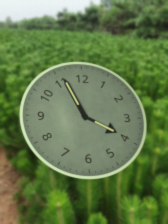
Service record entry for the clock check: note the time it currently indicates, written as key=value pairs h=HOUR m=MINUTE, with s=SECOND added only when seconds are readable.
h=3 m=56
